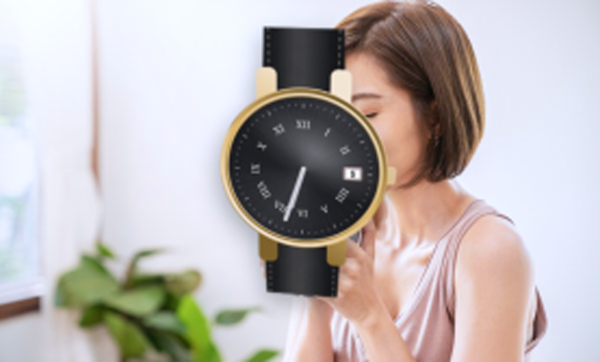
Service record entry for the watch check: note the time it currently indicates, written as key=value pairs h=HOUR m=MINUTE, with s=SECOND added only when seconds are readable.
h=6 m=33
